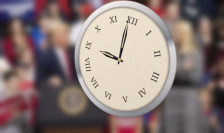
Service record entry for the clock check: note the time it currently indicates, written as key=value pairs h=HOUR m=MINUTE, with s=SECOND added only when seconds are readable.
h=8 m=59
